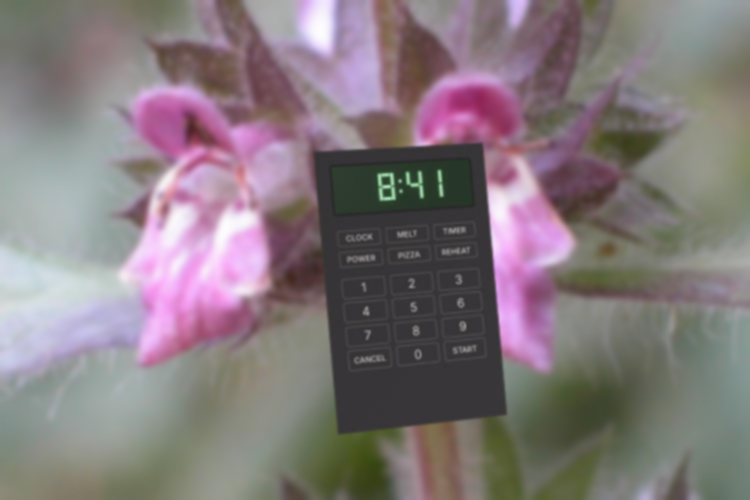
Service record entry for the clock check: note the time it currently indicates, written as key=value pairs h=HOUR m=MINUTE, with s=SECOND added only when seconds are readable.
h=8 m=41
